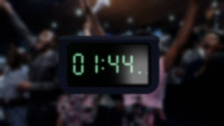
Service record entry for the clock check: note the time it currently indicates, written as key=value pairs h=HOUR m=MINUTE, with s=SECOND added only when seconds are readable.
h=1 m=44
